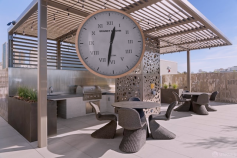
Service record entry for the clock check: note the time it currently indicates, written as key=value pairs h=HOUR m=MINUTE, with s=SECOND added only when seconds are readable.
h=12 m=32
